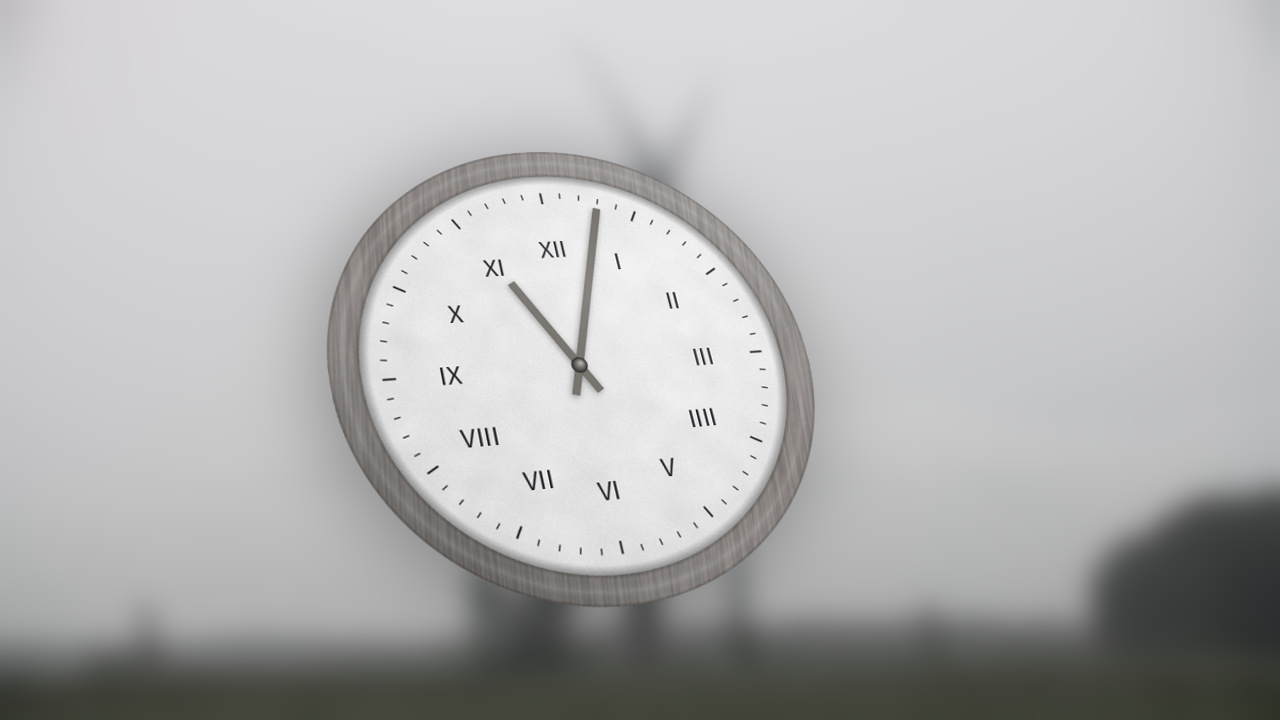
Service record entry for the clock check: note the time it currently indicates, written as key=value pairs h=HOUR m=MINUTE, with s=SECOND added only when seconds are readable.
h=11 m=3
